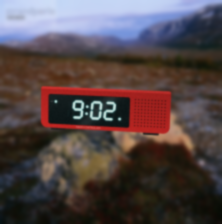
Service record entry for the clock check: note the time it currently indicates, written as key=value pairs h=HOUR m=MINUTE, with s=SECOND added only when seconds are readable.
h=9 m=2
